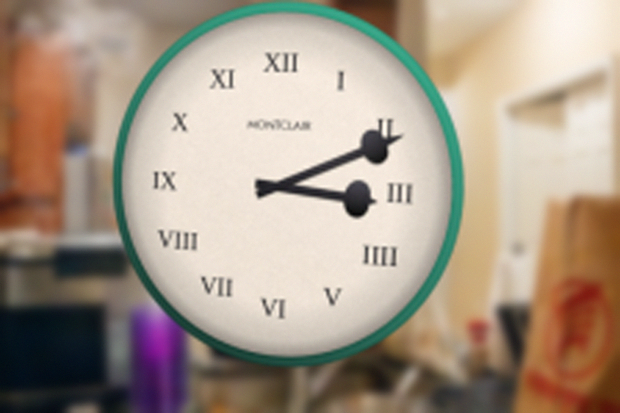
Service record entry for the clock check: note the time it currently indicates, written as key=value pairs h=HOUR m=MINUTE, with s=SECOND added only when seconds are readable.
h=3 m=11
